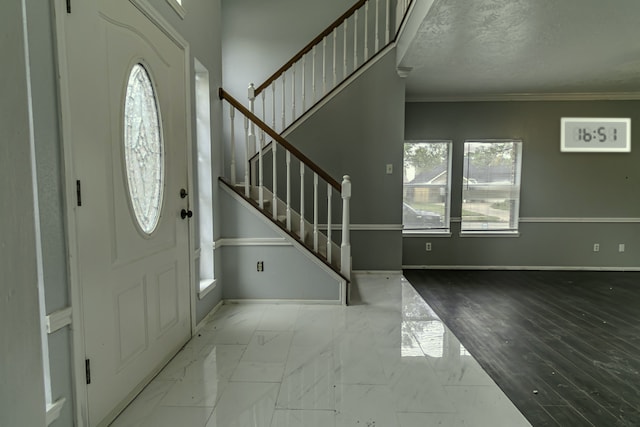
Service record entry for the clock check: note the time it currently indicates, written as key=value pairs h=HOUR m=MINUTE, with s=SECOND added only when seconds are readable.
h=16 m=51
